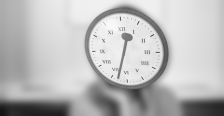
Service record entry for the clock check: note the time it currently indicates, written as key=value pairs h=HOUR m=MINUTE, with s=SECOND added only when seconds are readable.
h=12 m=33
